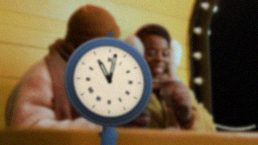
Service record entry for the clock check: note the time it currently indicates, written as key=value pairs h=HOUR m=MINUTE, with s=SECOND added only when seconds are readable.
h=11 m=2
